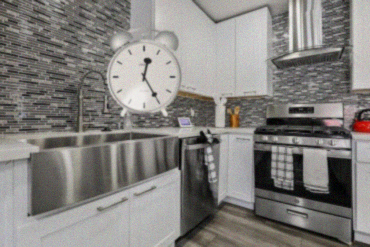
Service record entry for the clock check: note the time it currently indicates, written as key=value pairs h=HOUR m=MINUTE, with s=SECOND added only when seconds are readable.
h=12 m=25
